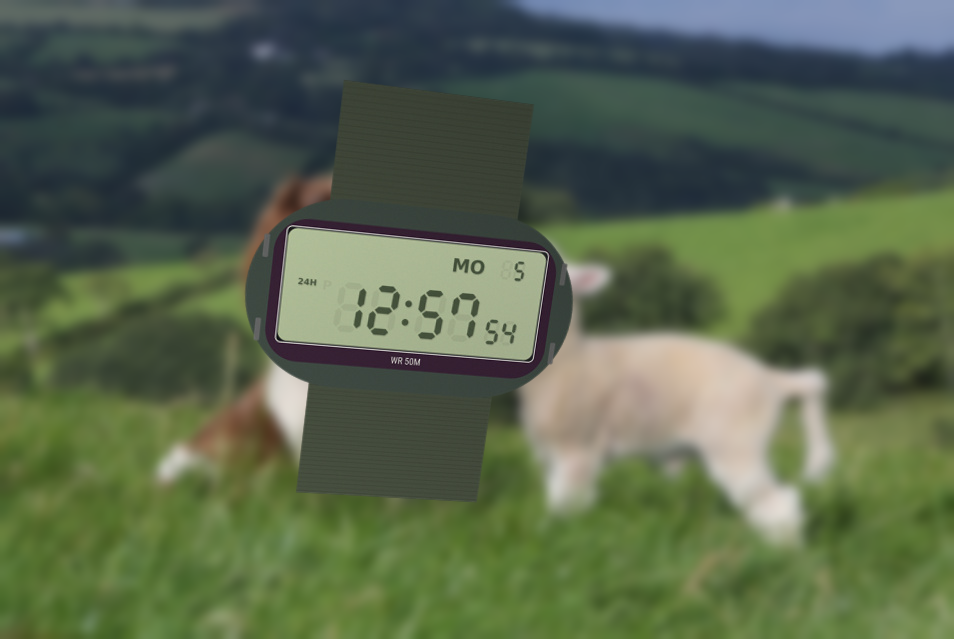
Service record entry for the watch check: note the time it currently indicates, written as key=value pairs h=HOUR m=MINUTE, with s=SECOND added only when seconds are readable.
h=12 m=57 s=54
